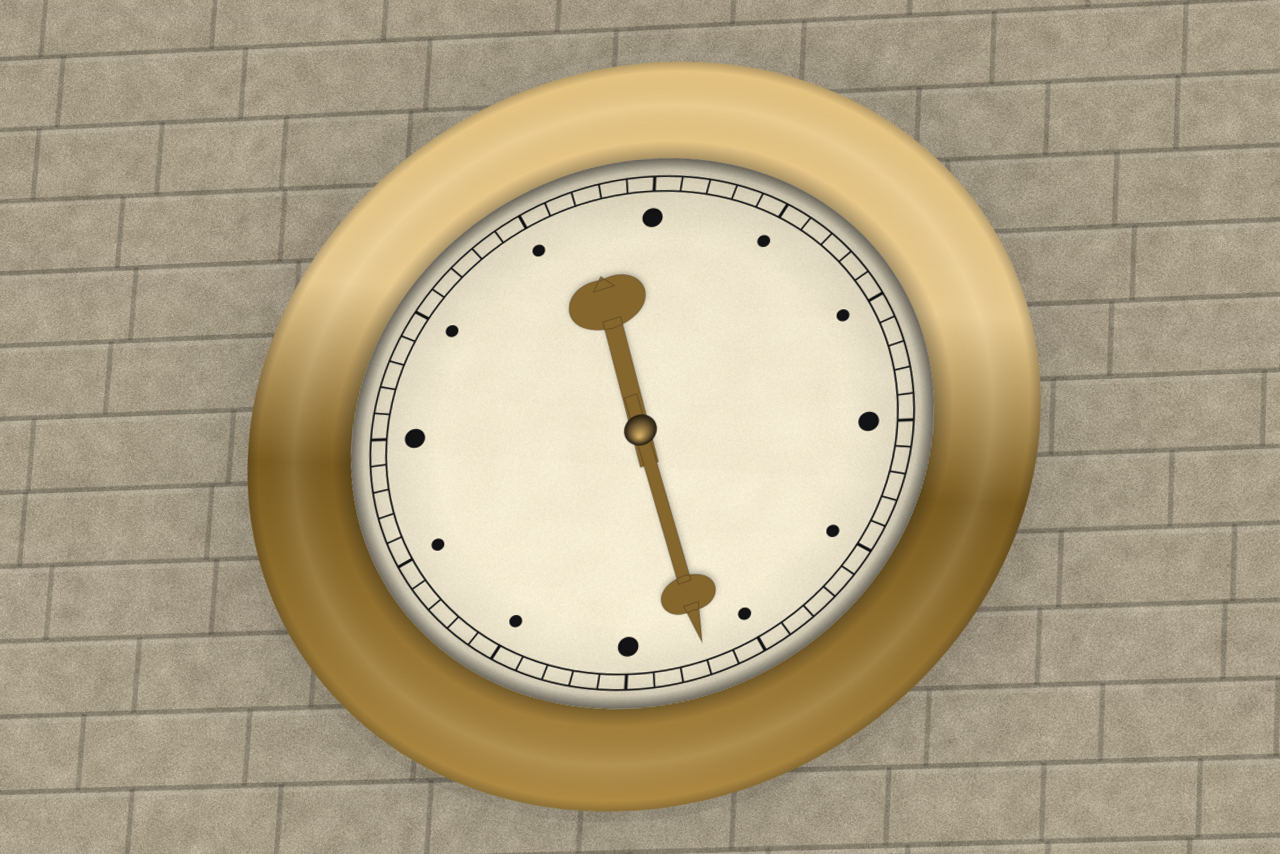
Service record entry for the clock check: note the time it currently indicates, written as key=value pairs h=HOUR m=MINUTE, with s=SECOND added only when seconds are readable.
h=11 m=27
